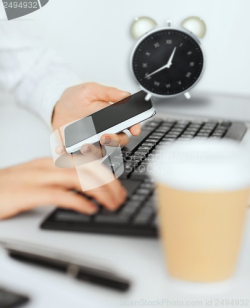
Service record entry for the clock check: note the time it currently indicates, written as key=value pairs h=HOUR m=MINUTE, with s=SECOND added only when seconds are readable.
h=12 m=40
